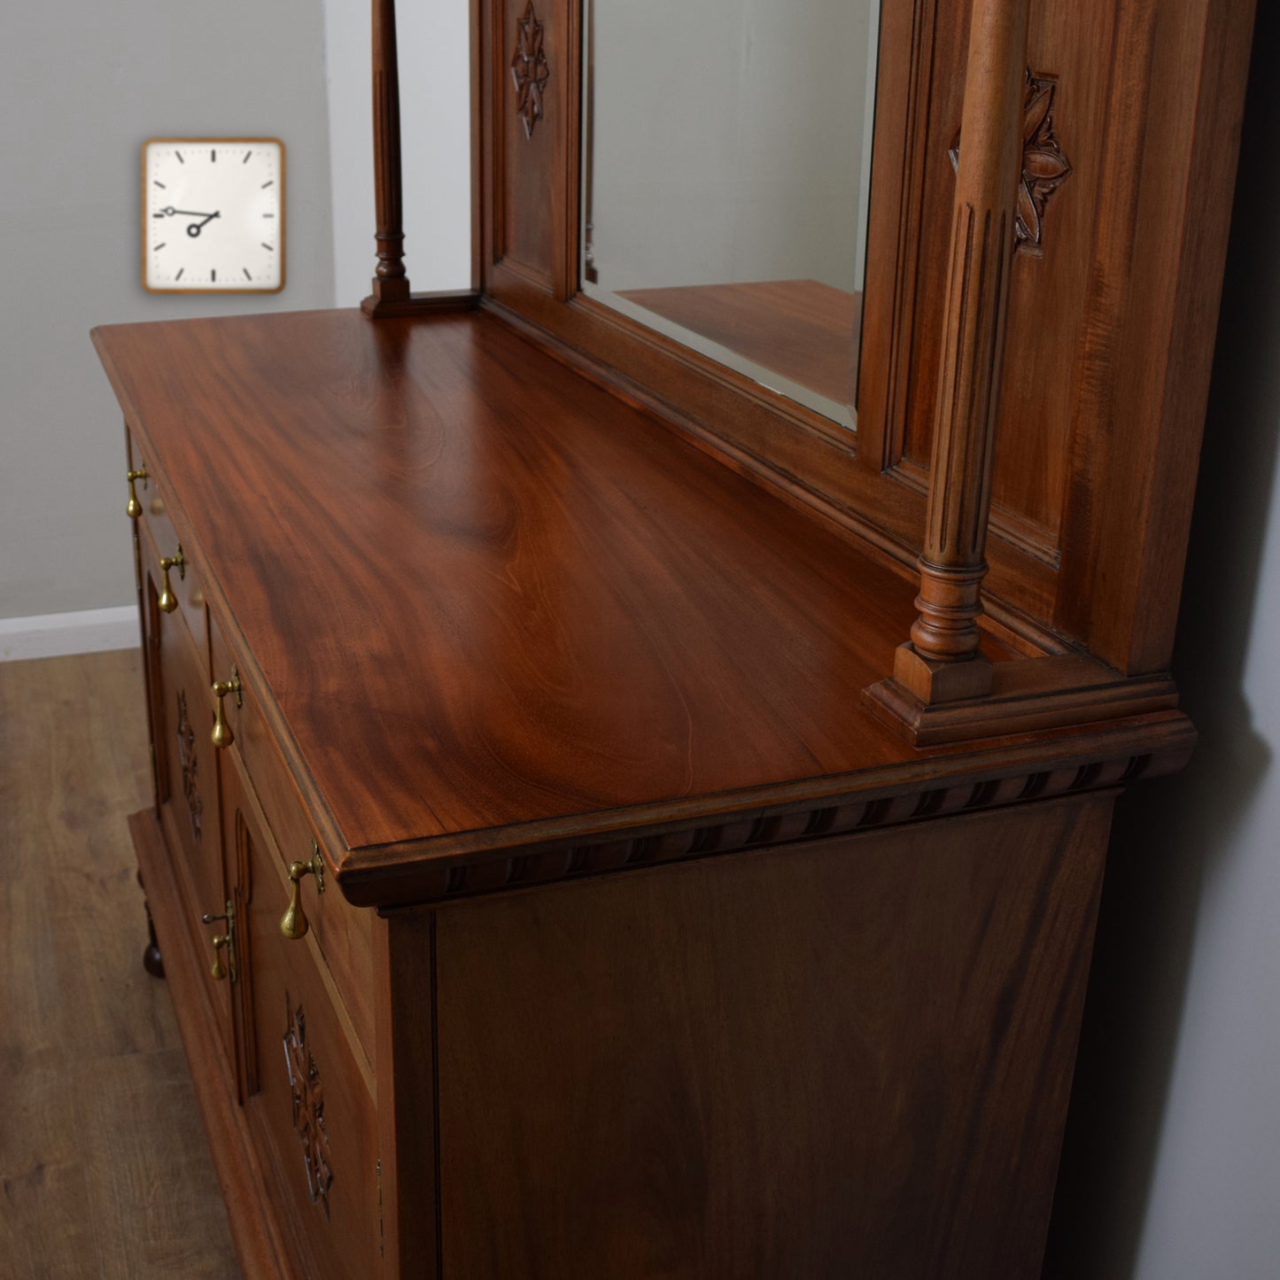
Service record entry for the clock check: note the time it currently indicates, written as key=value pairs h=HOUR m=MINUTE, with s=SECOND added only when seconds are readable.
h=7 m=46
